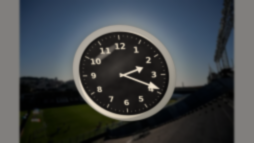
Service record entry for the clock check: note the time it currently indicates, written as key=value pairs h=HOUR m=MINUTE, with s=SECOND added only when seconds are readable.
h=2 m=19
